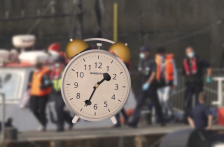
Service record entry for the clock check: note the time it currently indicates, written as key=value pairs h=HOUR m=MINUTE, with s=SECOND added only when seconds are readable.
h=1 m=34
